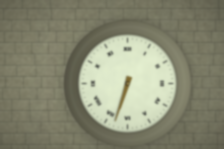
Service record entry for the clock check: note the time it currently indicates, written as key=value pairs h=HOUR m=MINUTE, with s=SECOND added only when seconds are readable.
h=6 m=33
